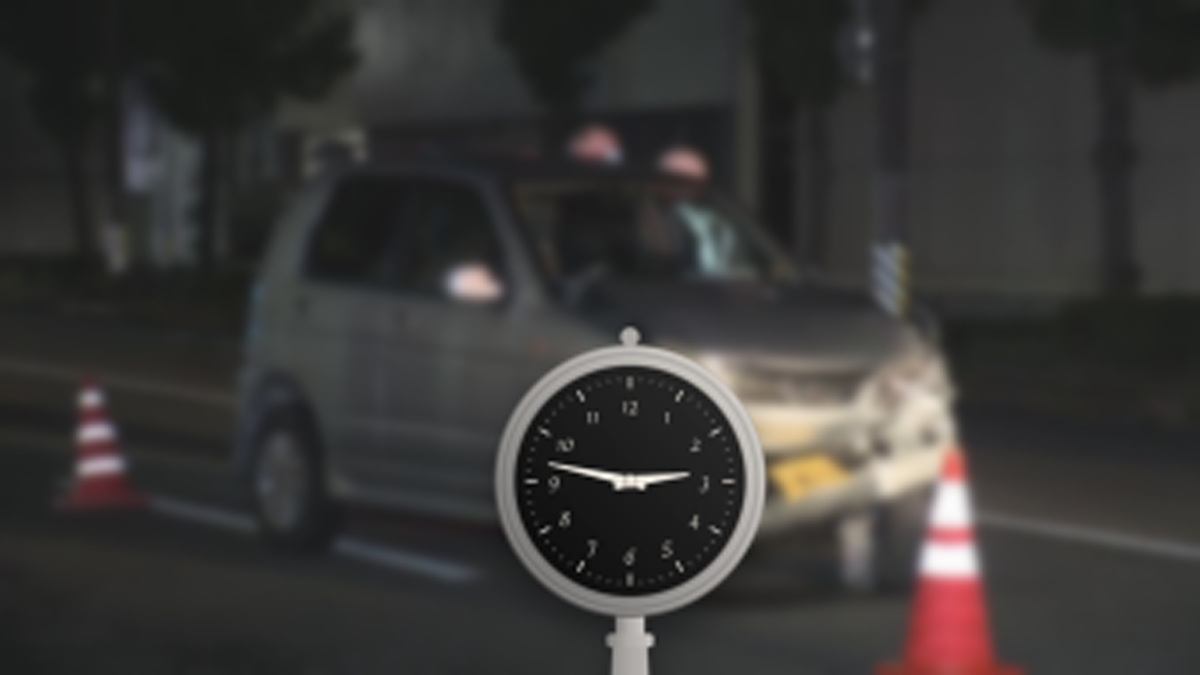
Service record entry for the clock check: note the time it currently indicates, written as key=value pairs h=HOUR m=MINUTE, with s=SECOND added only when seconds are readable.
h=2 m=47
